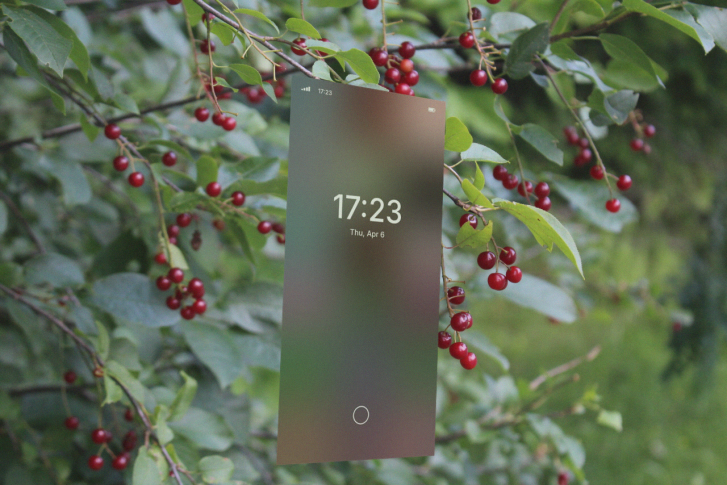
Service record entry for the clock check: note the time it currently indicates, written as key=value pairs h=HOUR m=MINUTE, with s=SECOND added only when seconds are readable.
h=17 m=23
